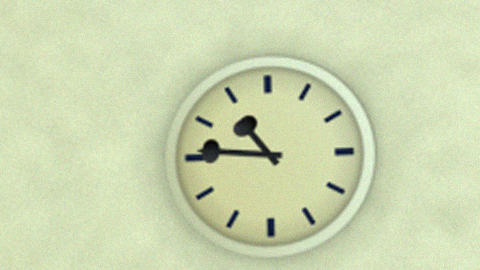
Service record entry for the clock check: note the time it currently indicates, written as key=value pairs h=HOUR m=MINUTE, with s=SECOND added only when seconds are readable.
h=10 m=46
